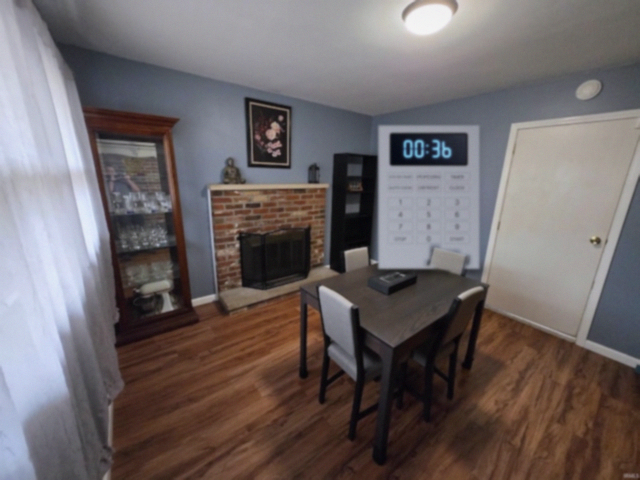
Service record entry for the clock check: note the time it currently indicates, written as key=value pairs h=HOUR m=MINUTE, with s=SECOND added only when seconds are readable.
h=0 m=36
